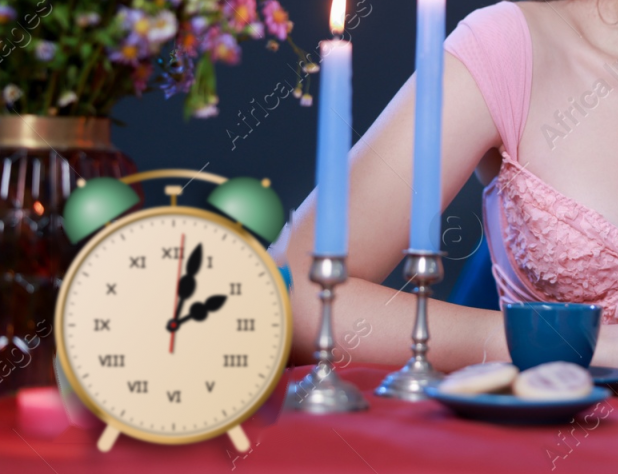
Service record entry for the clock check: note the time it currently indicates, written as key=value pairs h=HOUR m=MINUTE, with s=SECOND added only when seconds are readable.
h=2 m=3 s=1
